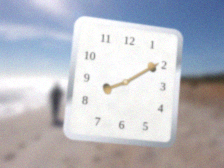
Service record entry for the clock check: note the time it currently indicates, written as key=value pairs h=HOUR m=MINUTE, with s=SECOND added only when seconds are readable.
h=8 m=9
